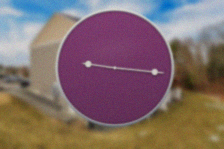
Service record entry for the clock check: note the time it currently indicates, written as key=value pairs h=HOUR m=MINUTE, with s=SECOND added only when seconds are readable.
h=9 m=16
